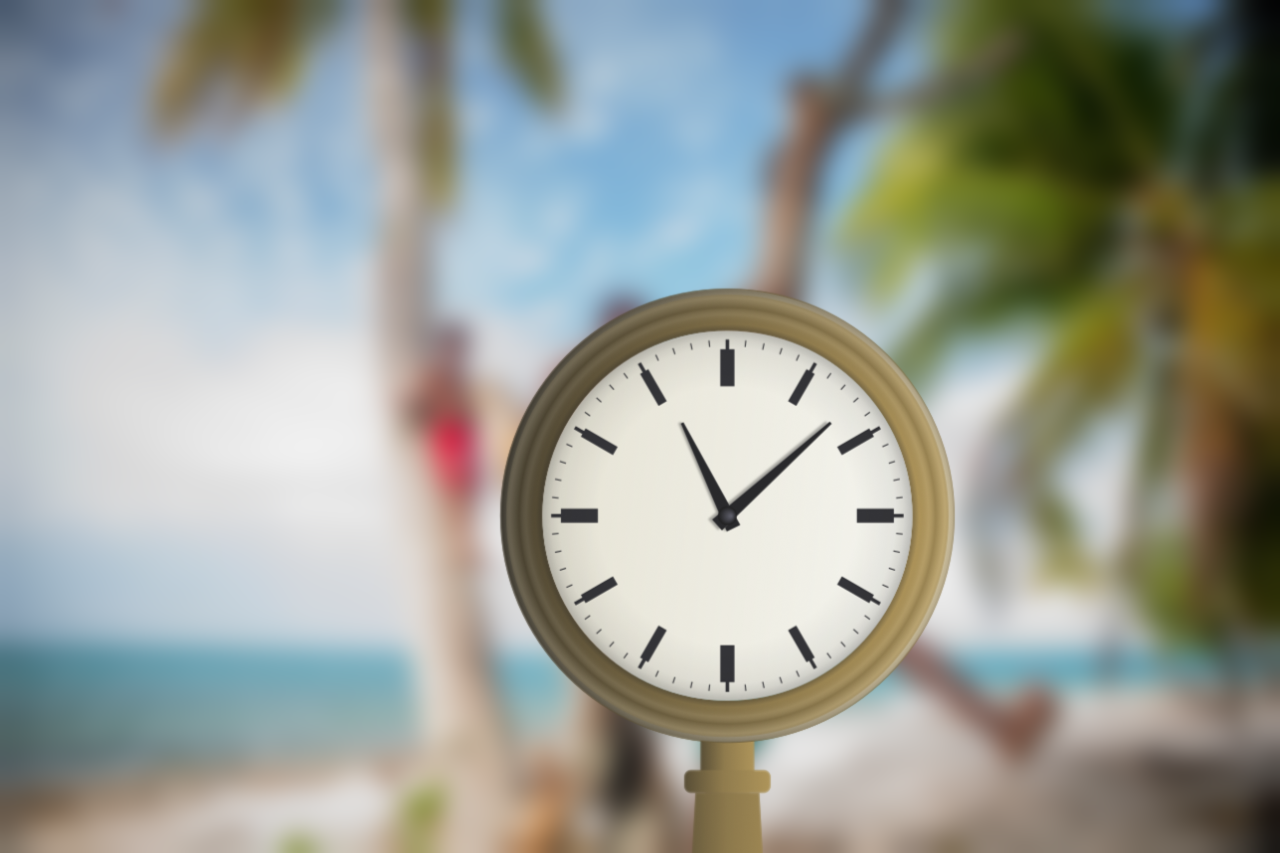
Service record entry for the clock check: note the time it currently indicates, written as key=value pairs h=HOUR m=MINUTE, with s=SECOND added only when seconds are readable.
h=11 m=8
